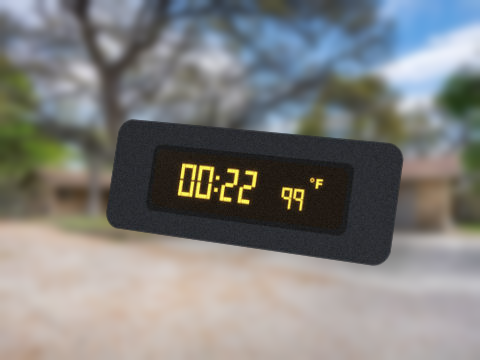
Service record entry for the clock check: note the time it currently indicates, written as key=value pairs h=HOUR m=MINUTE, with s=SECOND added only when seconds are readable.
h=0 m=22
